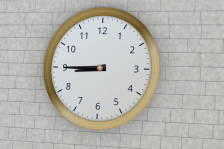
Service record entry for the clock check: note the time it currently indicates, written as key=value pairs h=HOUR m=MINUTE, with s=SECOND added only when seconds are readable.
h=8 m=45
